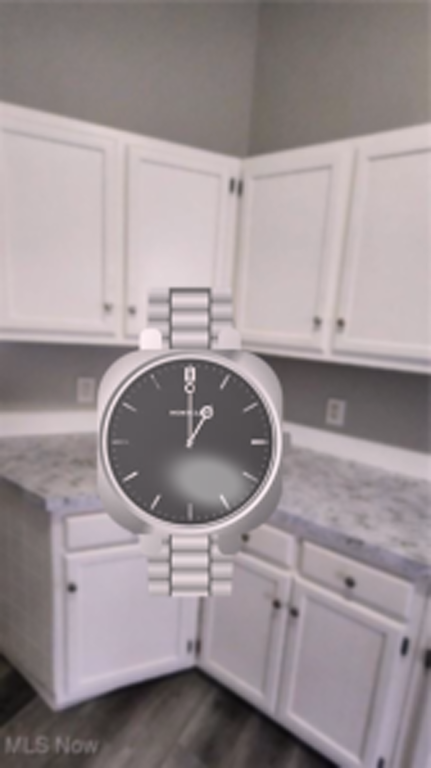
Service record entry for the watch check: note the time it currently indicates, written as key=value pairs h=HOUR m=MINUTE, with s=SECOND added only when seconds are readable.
h=1 m=0
